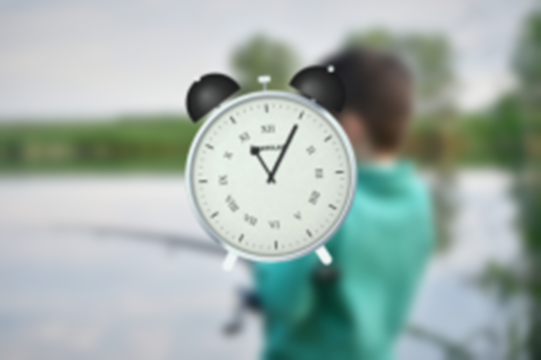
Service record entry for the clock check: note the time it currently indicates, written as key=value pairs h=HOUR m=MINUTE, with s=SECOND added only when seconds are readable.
h=11 m=5
